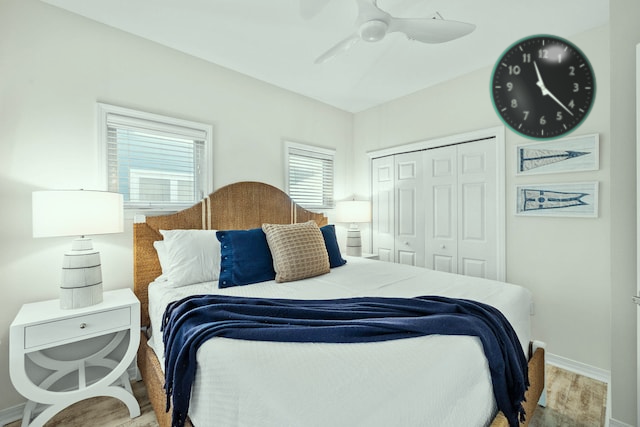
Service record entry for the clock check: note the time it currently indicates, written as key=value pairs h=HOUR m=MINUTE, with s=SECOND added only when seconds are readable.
h=11 m=22
